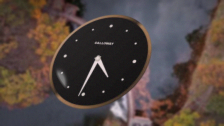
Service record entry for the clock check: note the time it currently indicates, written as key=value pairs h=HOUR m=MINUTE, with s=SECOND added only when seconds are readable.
h=4 m=31
